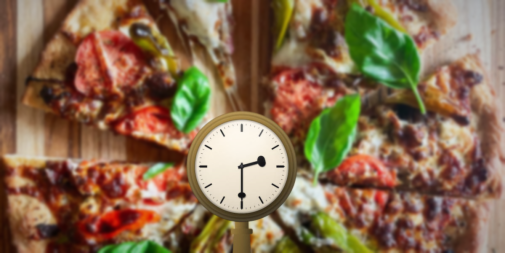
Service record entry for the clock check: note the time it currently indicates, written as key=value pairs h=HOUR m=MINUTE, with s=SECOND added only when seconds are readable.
h=2 m=30
